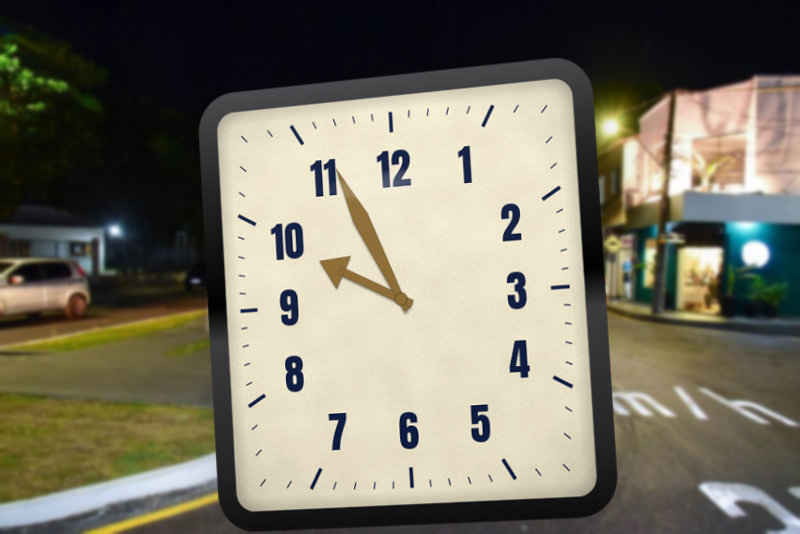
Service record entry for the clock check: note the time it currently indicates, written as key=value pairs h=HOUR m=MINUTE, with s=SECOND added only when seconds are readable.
h=9 m=56
